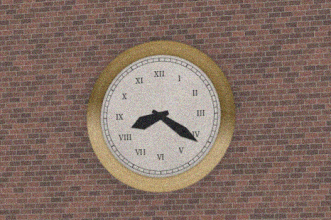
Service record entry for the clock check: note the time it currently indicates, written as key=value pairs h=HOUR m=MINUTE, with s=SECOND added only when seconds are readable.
h=8 m=21
